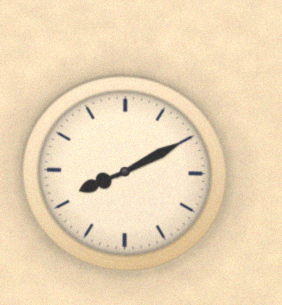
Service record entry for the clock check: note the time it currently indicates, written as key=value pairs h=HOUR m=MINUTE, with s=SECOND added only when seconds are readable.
h=8 m=10
